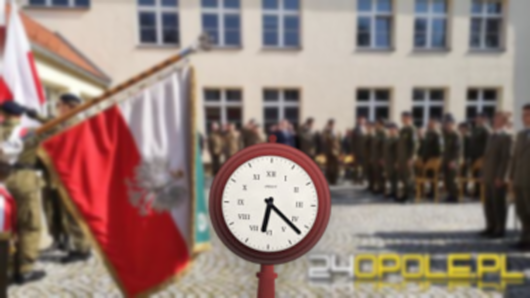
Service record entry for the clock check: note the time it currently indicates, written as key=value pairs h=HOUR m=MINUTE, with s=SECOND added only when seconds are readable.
h=6 m=22
